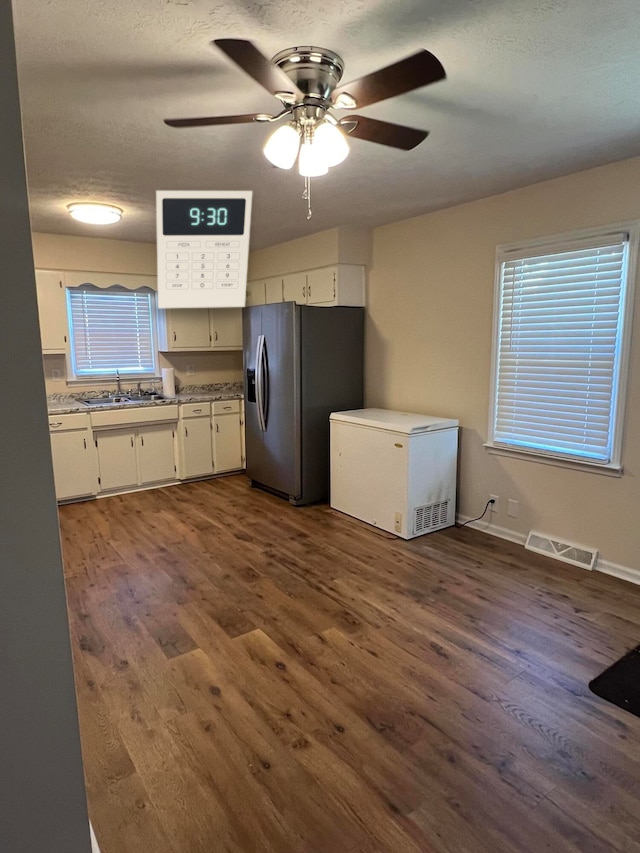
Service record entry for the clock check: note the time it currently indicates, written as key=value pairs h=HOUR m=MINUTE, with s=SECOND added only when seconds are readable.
h=9 m=30
